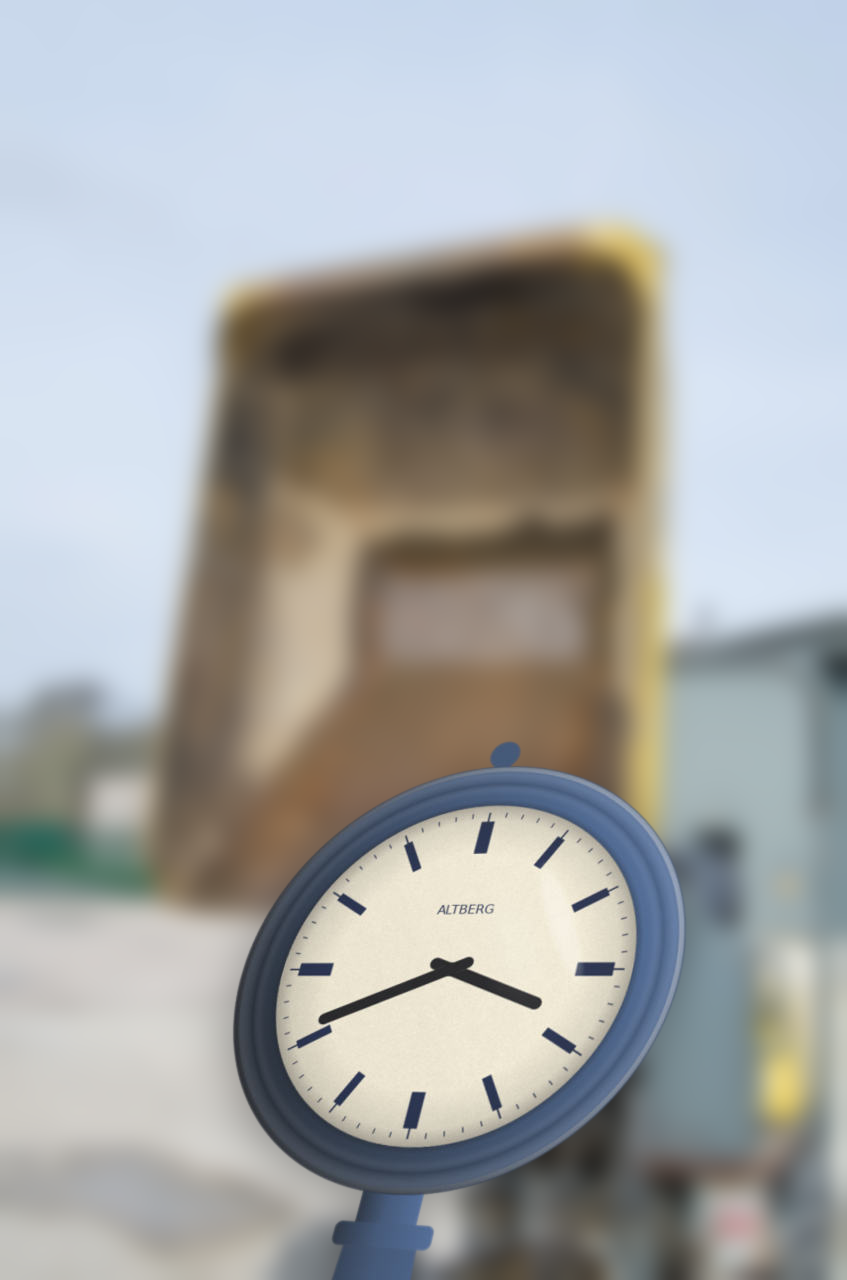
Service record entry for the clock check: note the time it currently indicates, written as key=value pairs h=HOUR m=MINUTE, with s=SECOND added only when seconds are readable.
h=3 m=41
